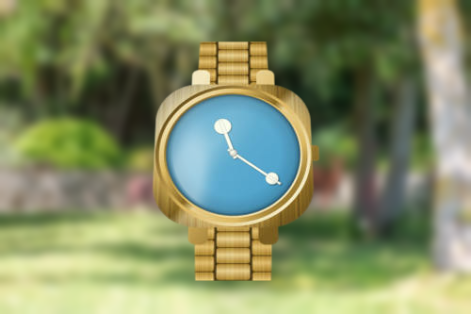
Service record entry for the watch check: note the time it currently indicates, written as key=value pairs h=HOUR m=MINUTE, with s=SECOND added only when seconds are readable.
h=11 m=21
